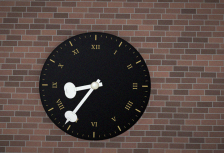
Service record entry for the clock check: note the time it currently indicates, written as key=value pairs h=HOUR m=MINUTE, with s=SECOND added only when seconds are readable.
h=8 m=36
